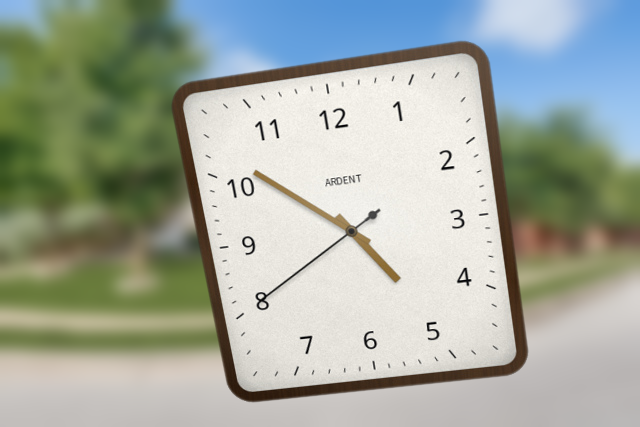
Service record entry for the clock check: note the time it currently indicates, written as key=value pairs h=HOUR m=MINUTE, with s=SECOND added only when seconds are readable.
h=4 m=51 s=40
